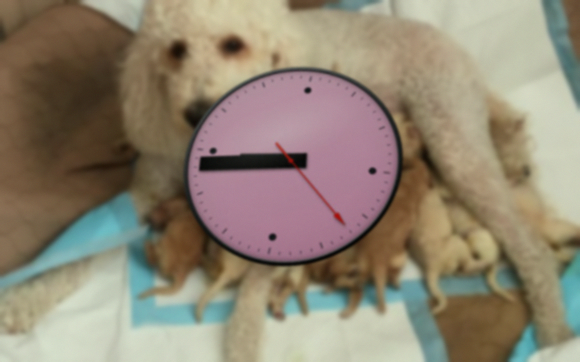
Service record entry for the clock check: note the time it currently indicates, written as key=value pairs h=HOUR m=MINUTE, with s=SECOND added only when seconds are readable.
h=8 m=43 s=22
